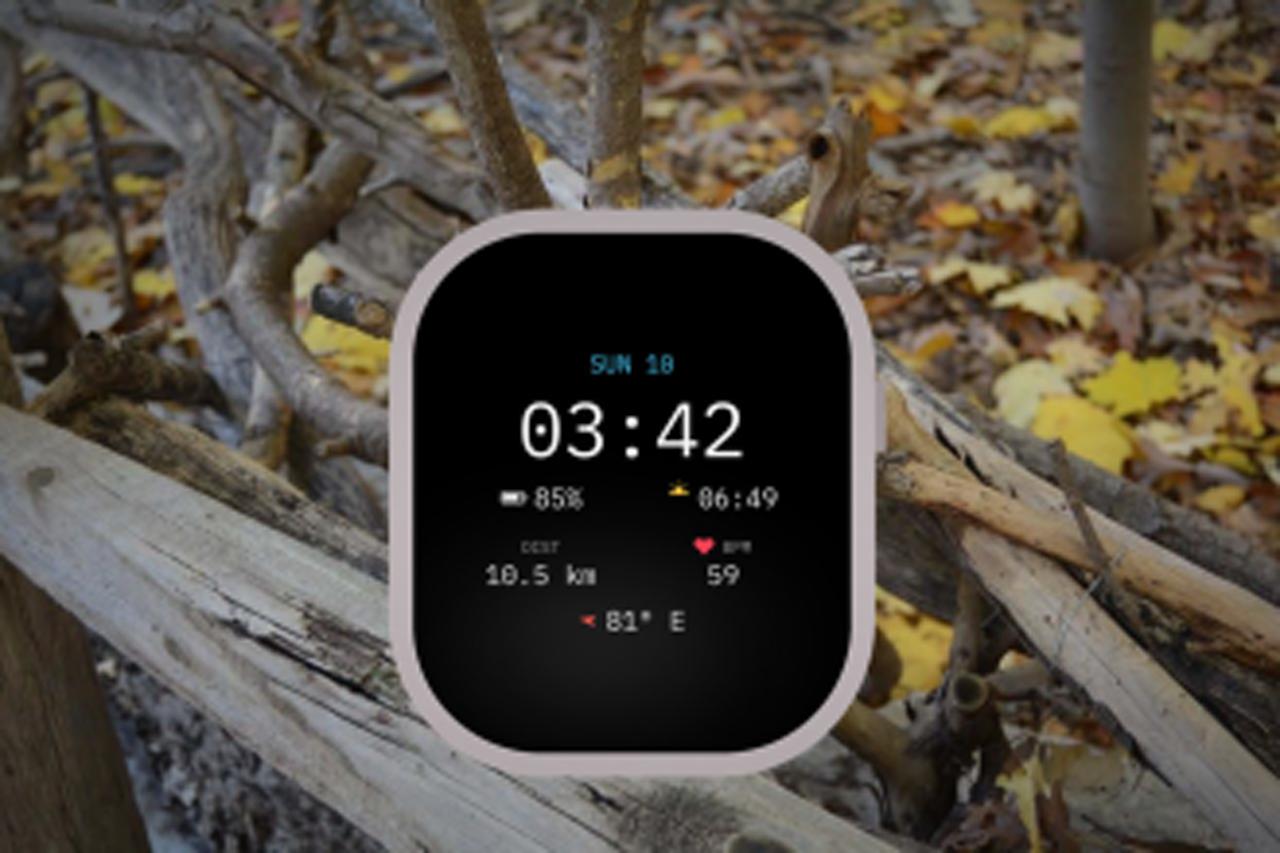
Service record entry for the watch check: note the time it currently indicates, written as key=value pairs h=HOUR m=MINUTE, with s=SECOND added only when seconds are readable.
h=3 m=42
